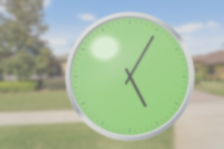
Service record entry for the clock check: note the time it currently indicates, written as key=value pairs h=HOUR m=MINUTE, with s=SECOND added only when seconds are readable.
h=5 m=5
